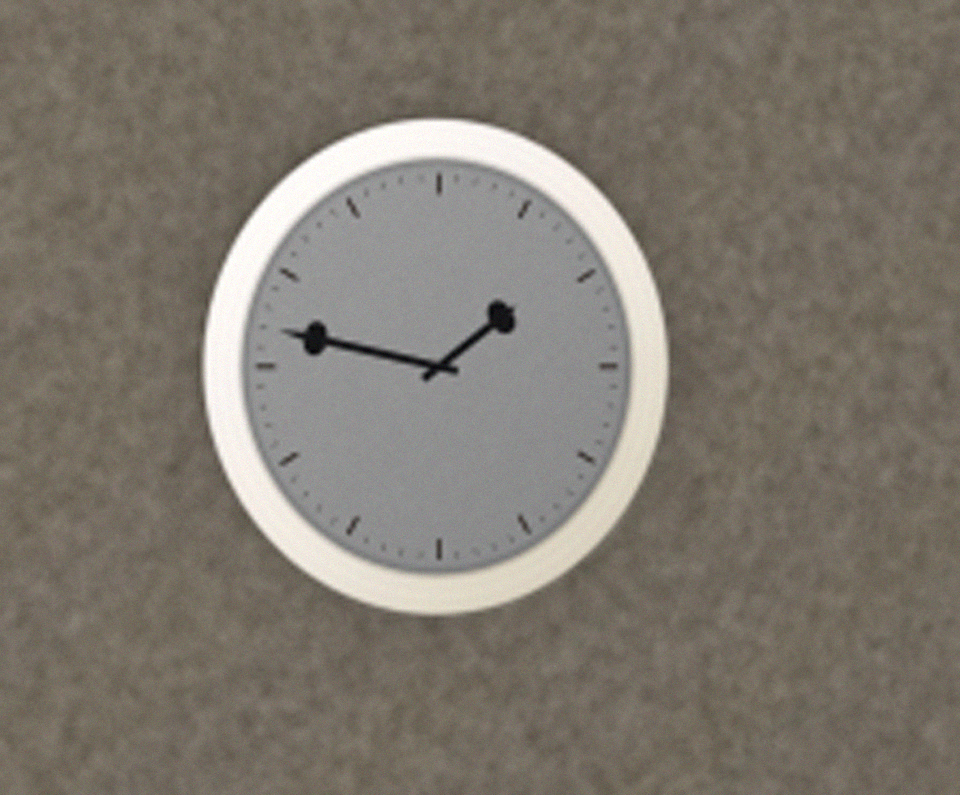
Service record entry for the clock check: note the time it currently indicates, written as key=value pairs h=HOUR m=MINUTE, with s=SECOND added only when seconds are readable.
h=1 m=47
